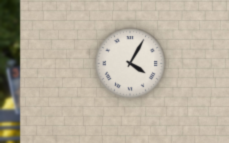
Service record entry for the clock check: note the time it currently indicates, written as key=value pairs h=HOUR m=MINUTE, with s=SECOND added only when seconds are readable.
h=4 m=5
